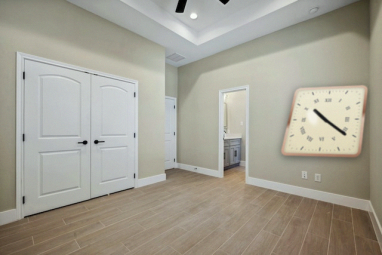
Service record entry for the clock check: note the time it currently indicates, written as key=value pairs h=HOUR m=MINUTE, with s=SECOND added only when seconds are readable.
h=10 m=21
